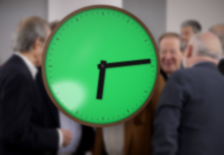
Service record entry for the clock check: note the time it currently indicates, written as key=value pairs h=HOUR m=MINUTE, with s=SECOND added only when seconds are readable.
h=6 m=14
